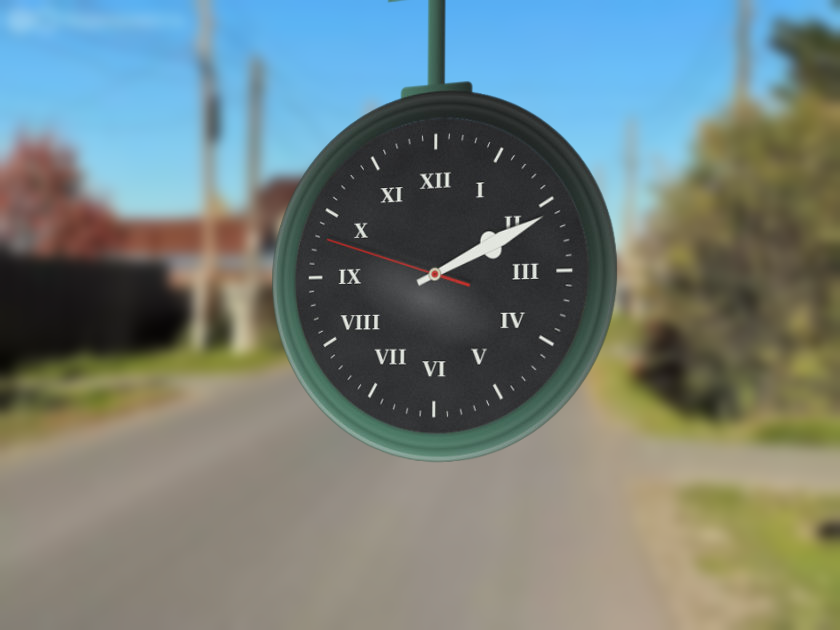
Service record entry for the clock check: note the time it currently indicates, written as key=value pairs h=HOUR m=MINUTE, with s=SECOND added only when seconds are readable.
h=2 m=10 s=48
